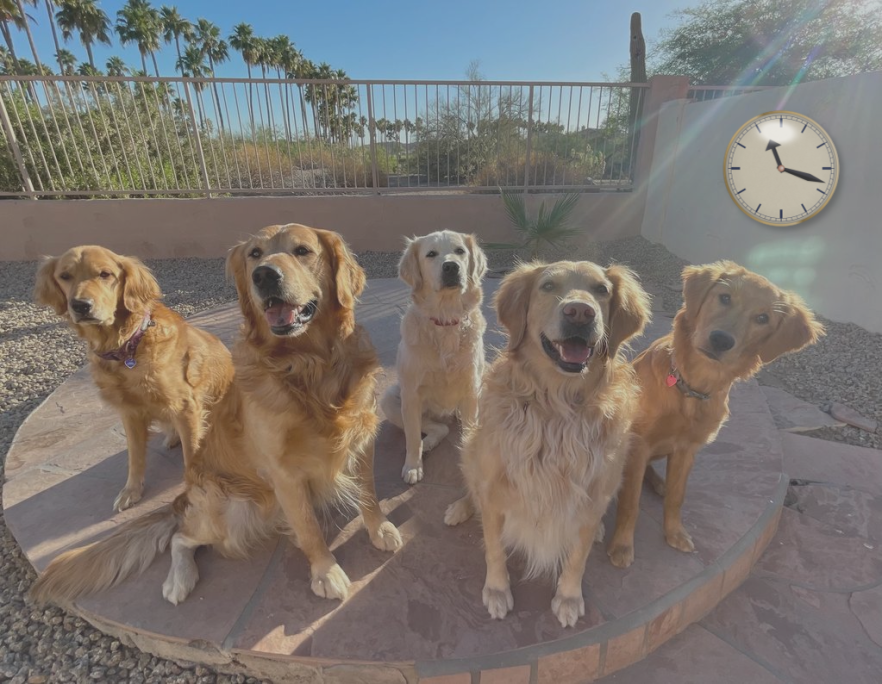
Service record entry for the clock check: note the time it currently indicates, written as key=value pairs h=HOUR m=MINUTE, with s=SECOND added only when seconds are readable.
h=11 m=18
